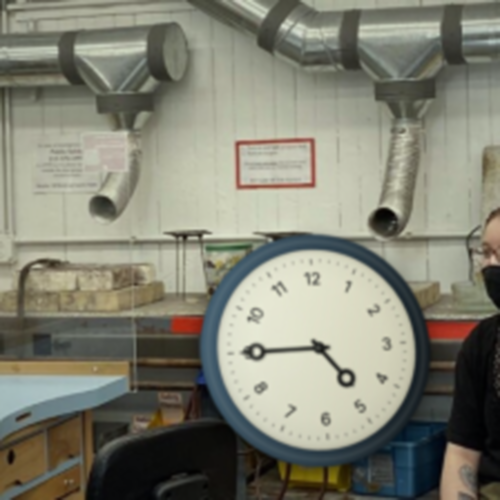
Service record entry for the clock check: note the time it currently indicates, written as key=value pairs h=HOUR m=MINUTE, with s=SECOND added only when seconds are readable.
h=4 m=45
